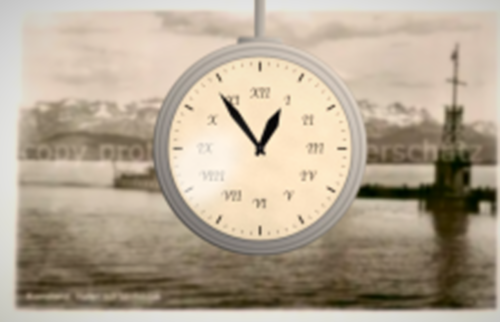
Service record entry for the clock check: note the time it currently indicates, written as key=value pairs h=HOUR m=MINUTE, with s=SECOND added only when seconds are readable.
h=12 m=54
